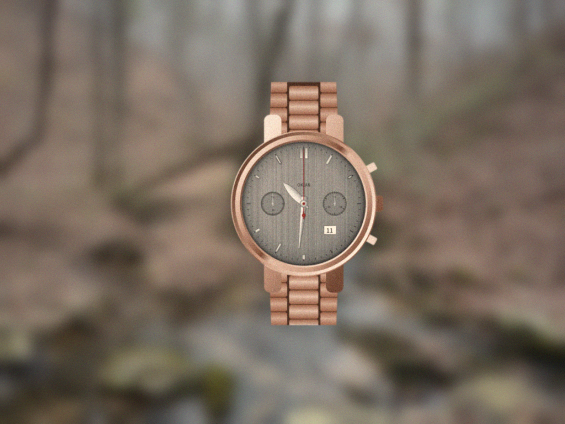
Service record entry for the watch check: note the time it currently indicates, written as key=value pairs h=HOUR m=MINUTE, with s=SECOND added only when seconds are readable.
h=10 m=31
